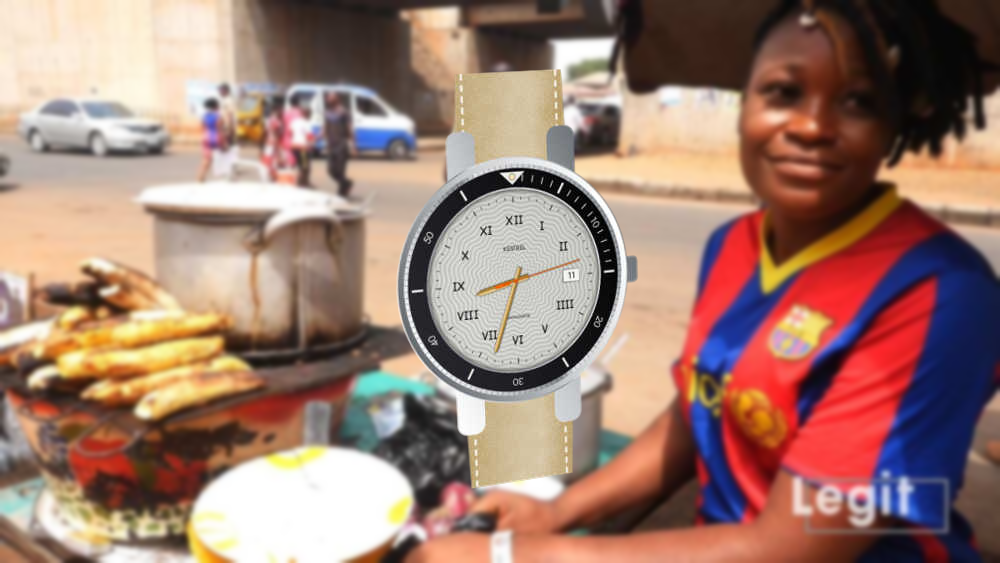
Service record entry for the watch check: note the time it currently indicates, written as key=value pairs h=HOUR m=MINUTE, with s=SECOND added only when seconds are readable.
h=8 m=33 s=13
